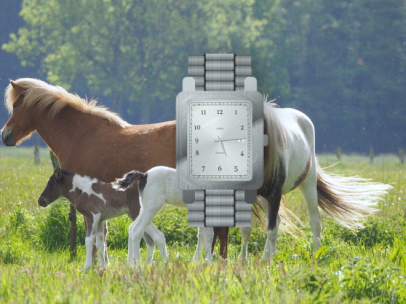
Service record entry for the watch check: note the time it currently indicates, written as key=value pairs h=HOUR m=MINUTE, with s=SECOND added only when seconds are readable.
h=5 m=14
